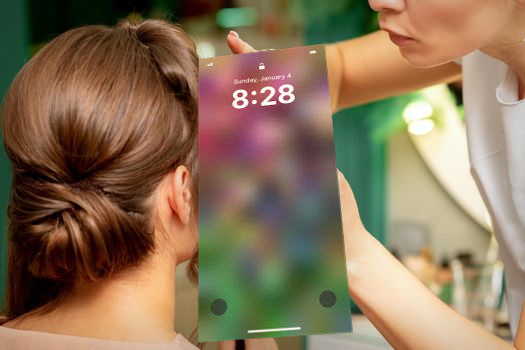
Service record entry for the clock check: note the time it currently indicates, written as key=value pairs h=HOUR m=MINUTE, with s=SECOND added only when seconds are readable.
h=8 m=28
